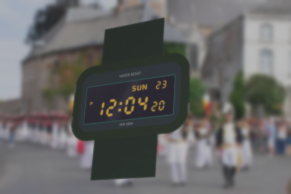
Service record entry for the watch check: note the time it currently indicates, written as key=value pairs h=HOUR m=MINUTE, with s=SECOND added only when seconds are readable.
h=12 m=4 s=20
